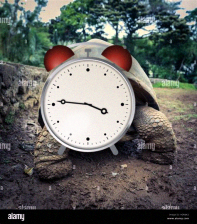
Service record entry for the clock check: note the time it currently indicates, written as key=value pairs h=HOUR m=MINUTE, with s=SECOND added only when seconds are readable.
h=3 m=46
